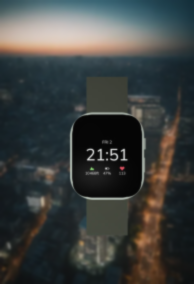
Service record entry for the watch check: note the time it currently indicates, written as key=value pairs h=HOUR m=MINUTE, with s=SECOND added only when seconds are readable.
h=21 m=51
